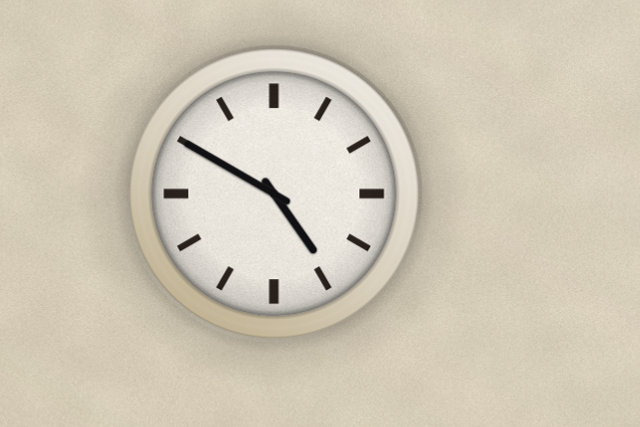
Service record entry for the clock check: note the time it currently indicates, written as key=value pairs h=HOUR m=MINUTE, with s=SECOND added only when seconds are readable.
h=4 m=50
